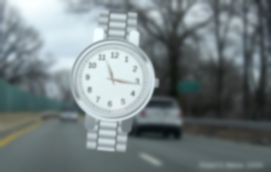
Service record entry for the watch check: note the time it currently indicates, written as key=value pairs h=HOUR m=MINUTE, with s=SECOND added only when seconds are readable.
h=11 m=16
